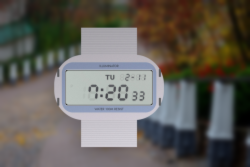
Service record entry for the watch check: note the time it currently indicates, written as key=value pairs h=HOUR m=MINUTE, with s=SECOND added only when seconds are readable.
h=7 m=20 s=33
